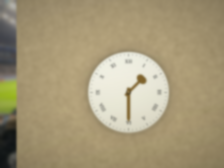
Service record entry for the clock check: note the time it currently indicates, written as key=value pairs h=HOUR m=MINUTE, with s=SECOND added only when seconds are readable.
h=1 m=30
